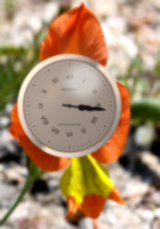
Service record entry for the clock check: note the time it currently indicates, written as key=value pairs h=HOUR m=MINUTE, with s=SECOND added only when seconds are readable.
h=3 m=16
